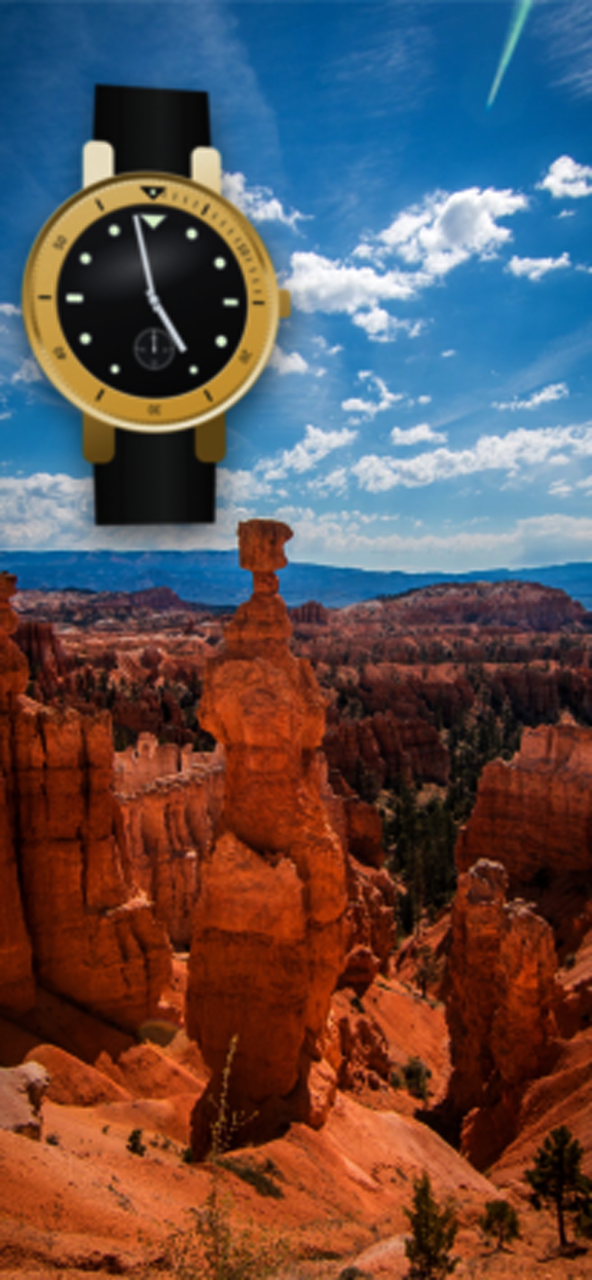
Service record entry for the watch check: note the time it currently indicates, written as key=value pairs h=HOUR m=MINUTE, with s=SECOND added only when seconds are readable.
h=4 m=58
